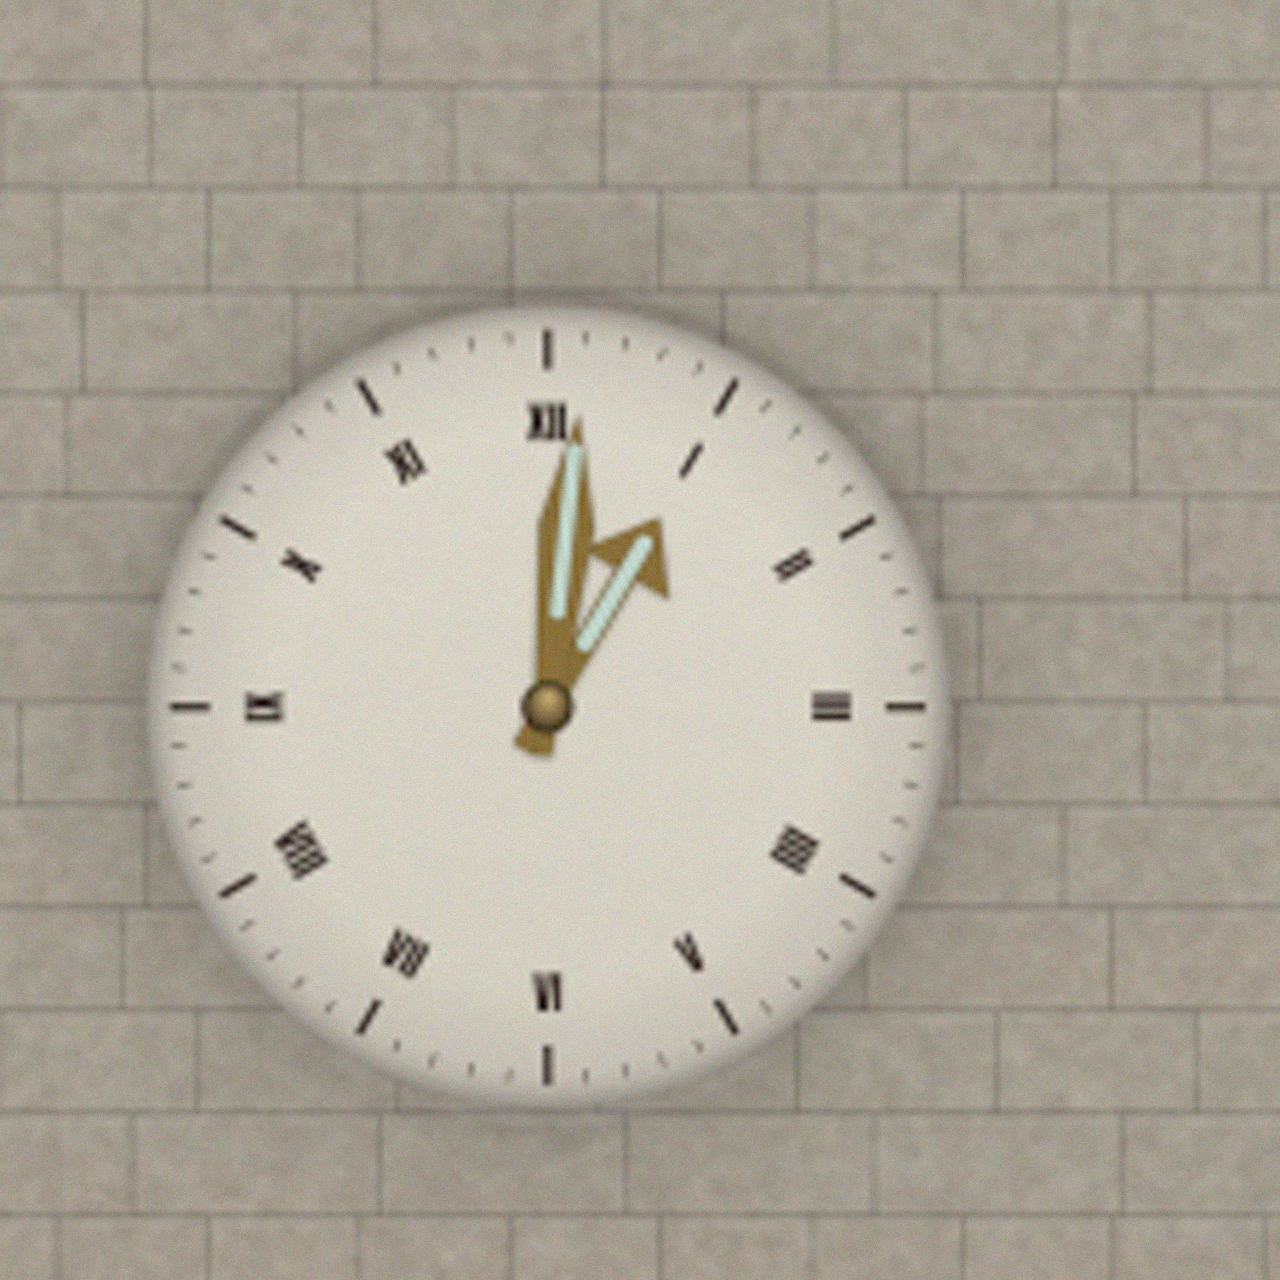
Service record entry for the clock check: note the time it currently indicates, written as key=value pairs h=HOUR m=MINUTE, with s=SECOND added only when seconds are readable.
h=1 m=1
